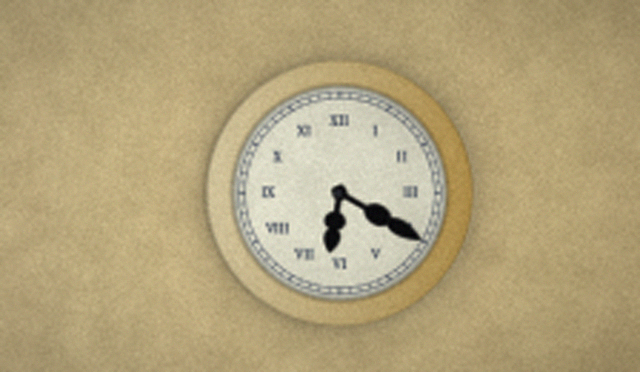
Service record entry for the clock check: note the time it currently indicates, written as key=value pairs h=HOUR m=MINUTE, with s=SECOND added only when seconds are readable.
h=6 m=20
